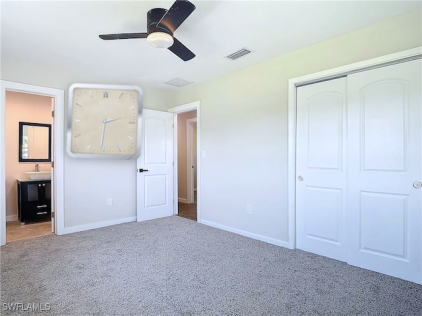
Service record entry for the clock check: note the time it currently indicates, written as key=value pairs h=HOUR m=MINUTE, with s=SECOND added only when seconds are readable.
h=2 m=31
